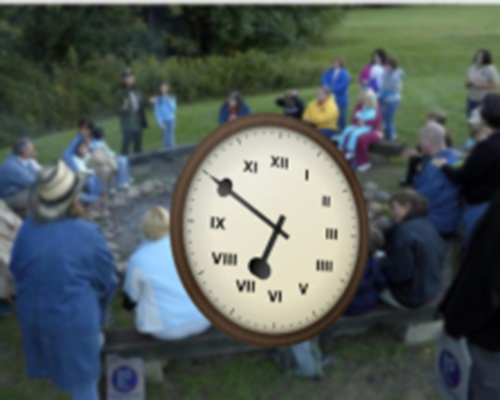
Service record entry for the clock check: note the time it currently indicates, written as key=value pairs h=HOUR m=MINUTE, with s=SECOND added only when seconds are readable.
h=6 m=50
